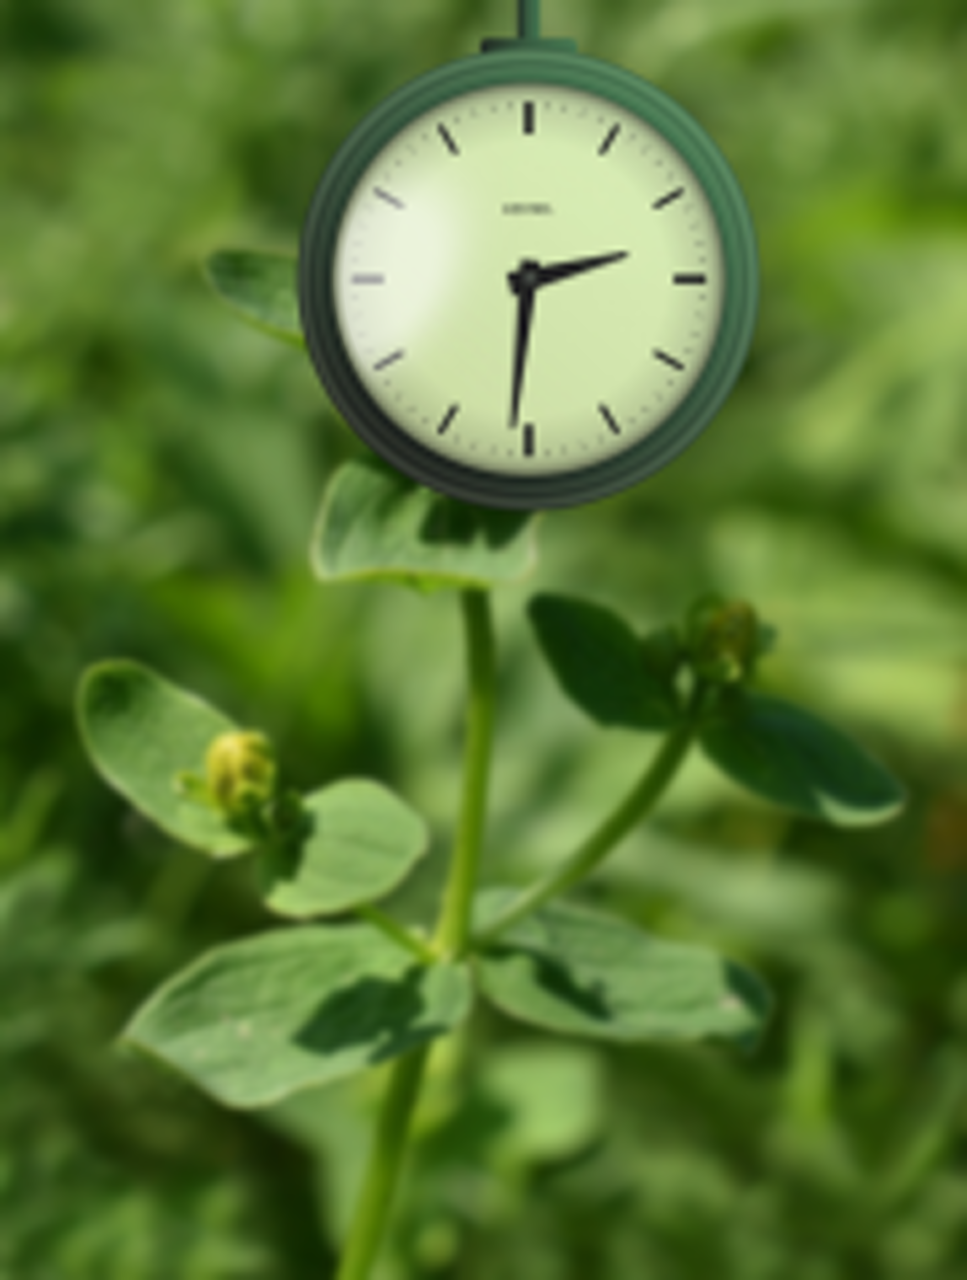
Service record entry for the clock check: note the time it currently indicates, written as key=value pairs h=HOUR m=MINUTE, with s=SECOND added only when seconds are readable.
h=2 m=31
